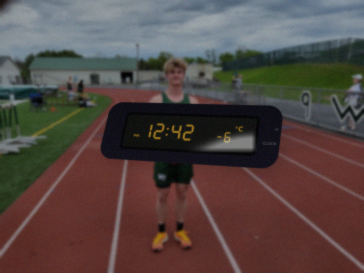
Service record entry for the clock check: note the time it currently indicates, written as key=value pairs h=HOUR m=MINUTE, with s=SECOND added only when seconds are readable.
h=12 m=42
